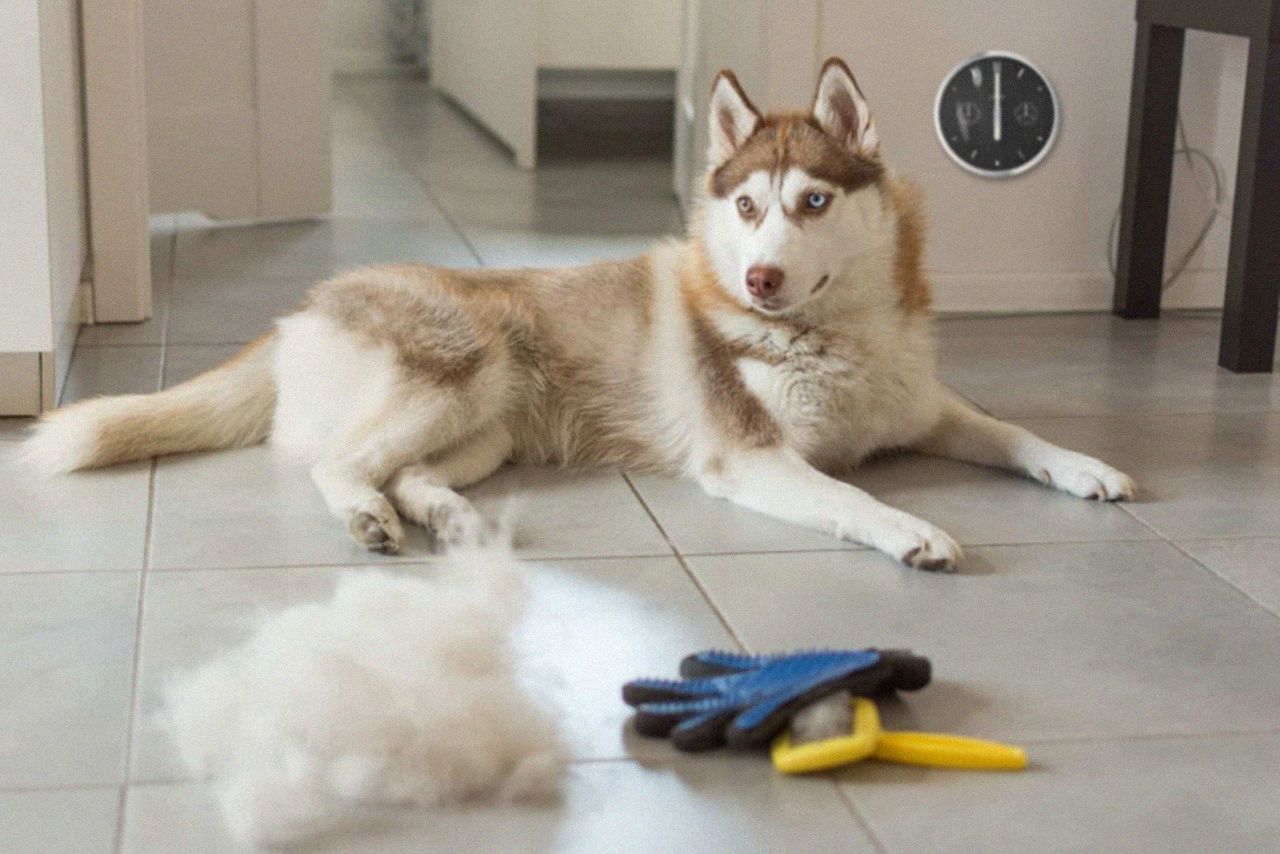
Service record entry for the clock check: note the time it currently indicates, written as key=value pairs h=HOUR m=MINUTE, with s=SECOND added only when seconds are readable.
h=6 m=0
